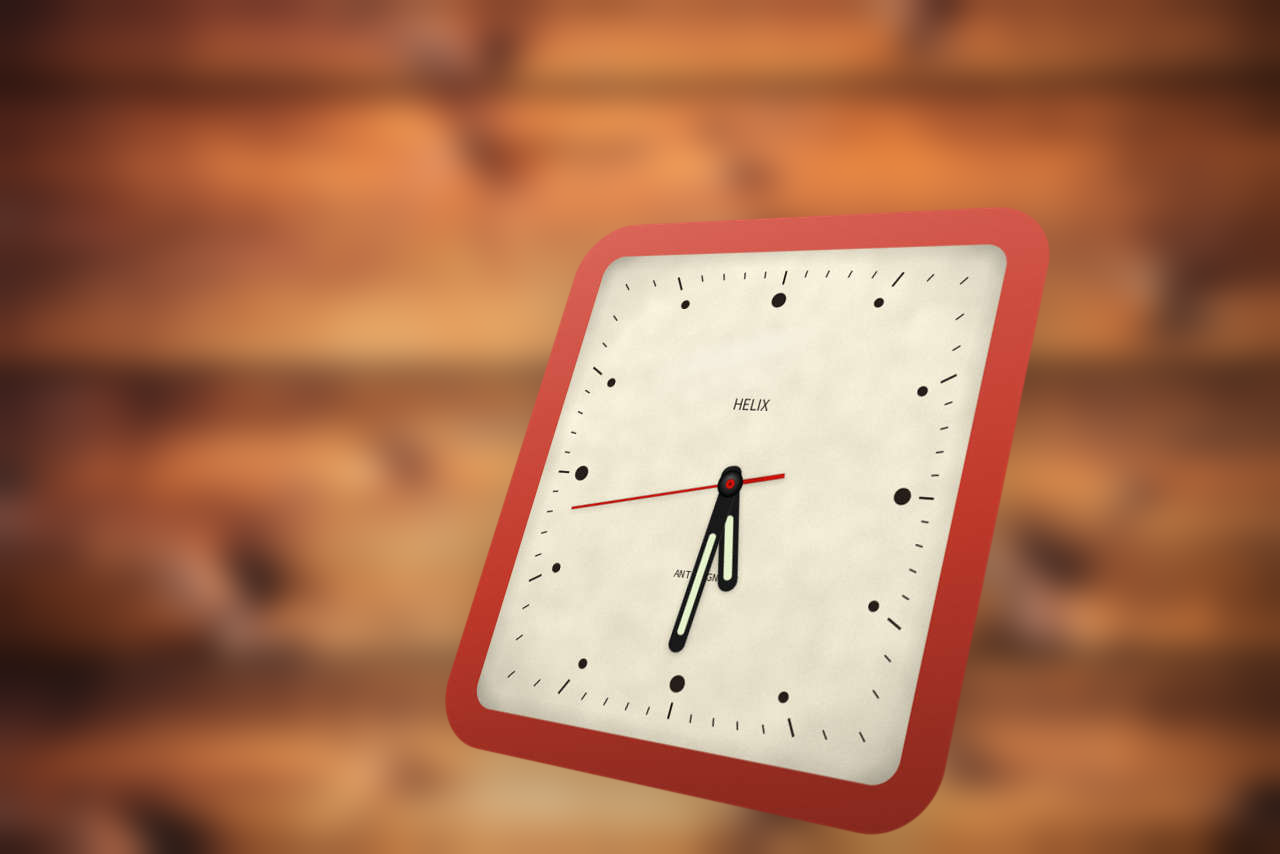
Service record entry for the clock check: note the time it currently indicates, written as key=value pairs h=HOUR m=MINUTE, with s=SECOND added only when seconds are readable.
h=5 m=30 s=43
